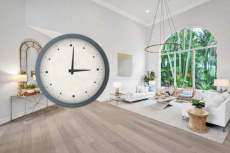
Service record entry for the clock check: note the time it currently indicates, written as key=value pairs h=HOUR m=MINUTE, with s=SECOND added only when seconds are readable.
h=3 m=1
